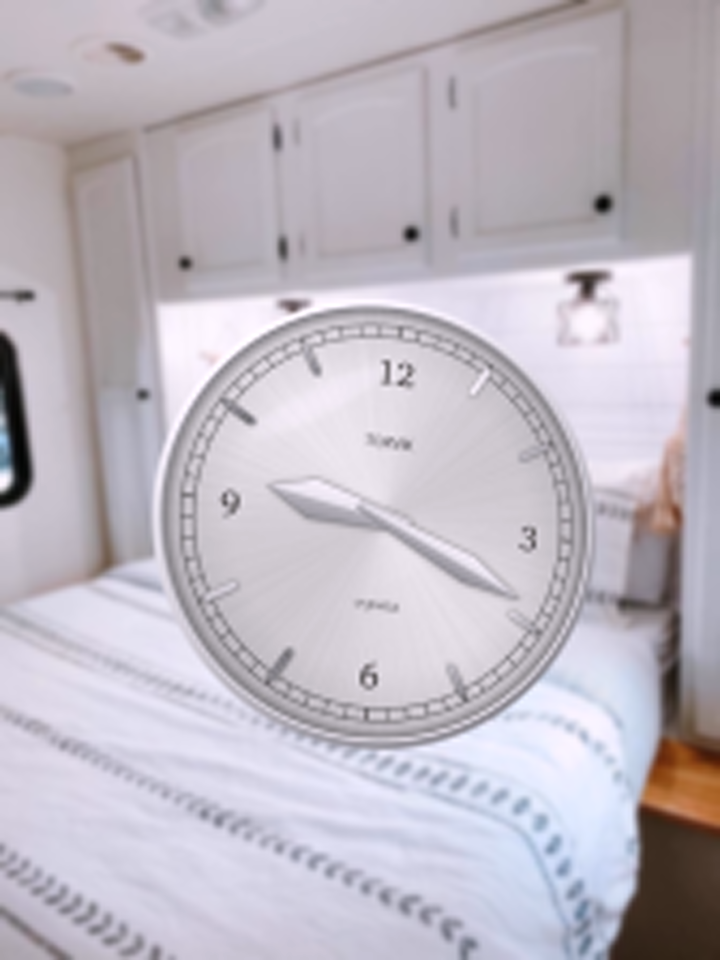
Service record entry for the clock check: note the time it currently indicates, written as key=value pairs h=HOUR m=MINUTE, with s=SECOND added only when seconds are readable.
h=9 m=19
